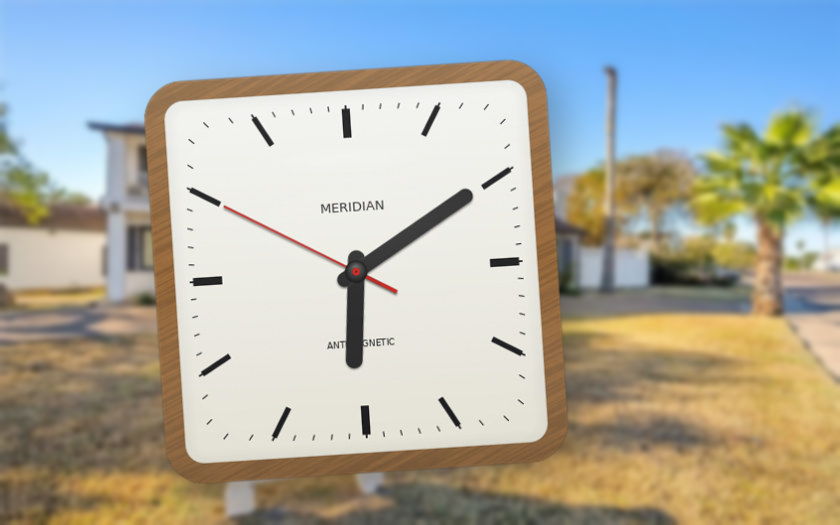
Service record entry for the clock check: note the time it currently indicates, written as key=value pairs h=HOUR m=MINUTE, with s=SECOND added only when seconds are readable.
h=6 m=9 s=50
